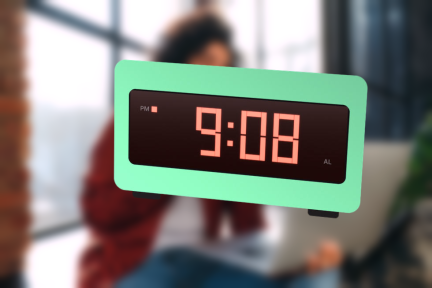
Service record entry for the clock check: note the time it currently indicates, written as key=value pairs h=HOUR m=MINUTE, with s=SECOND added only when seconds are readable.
h=9 m=8
